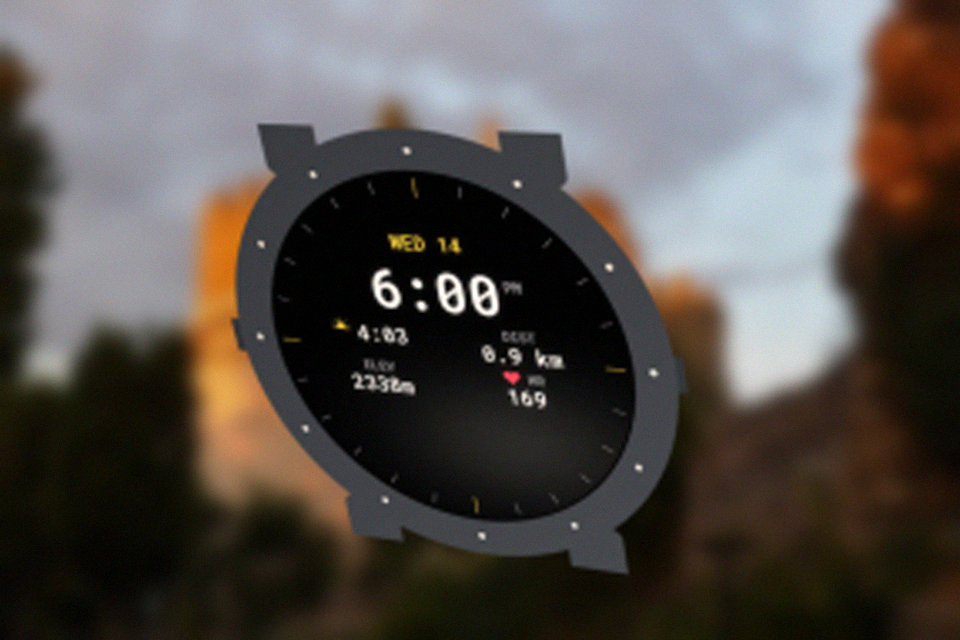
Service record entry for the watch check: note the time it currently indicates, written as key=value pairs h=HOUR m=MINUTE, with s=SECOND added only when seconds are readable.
h=6 m=0
